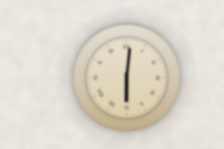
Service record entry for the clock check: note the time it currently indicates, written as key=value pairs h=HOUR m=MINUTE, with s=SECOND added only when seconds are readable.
h=6 m=1
